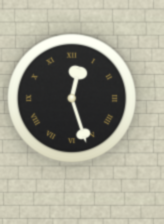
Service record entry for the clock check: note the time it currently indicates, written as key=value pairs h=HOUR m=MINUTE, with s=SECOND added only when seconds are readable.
h=12 m=27
